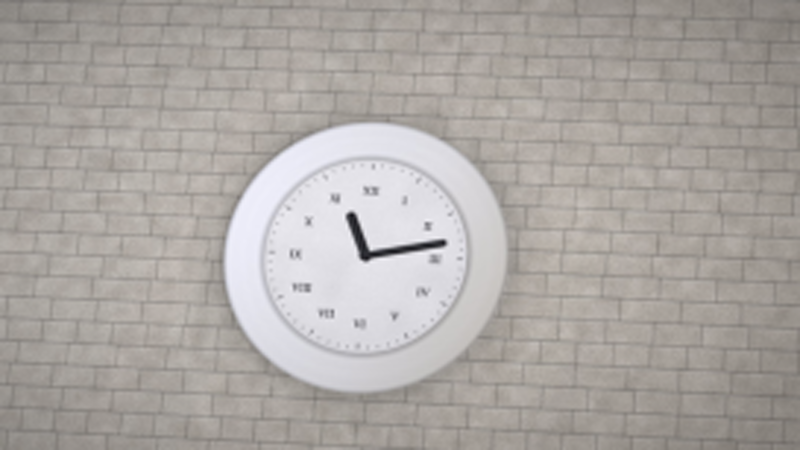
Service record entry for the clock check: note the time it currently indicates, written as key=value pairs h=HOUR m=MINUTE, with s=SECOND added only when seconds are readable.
h=11 m=13
